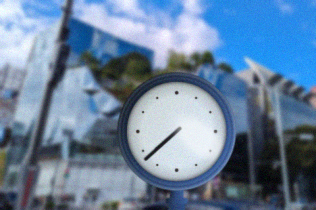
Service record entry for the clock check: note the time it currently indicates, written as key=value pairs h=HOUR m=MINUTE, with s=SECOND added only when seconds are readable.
h=7 m=38
